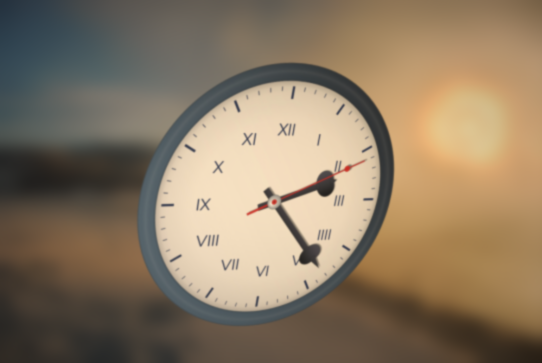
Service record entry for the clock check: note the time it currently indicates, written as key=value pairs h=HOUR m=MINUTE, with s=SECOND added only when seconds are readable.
h=2 m=23 s=11
